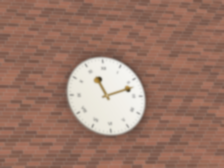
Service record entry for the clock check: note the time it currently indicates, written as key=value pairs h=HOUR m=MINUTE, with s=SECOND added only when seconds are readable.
h=11 m=12
